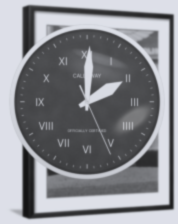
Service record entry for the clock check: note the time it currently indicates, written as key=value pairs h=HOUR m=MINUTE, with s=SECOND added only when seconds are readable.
h=2 m=0 s=26
